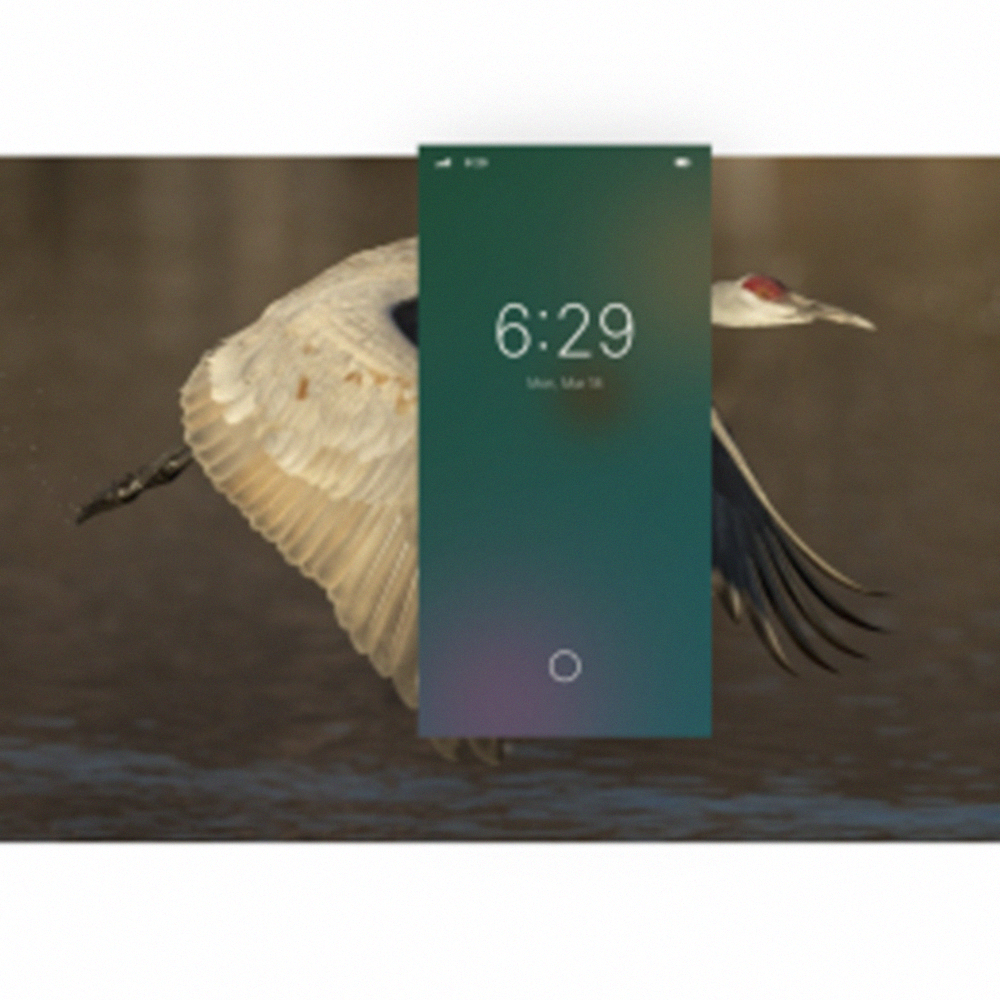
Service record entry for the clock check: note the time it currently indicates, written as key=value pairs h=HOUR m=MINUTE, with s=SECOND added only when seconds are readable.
h=6 m=29
